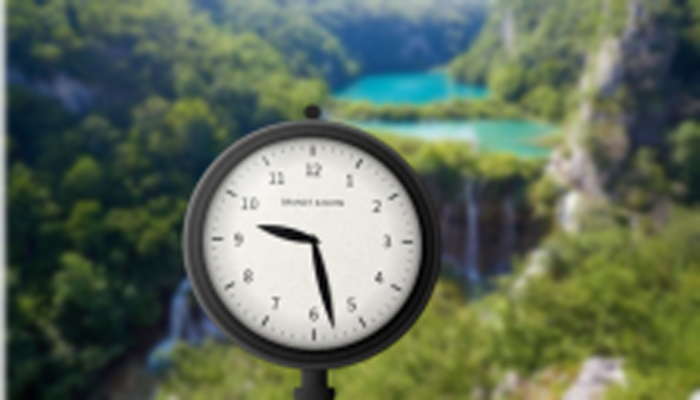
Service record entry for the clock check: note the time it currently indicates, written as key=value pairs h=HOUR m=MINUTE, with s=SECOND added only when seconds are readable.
h=9 m=28
